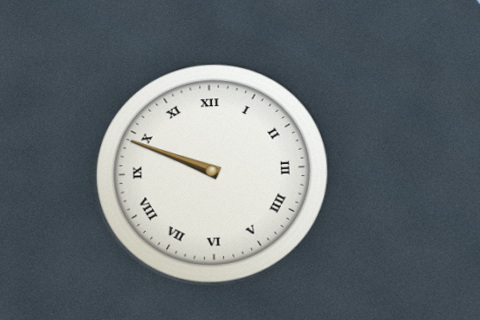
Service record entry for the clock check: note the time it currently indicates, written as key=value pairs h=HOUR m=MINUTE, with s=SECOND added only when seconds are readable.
h=9 m=49
